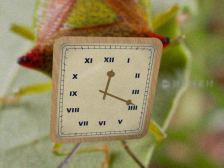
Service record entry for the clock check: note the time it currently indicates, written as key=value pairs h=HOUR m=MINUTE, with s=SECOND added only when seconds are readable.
h=12 m=19
